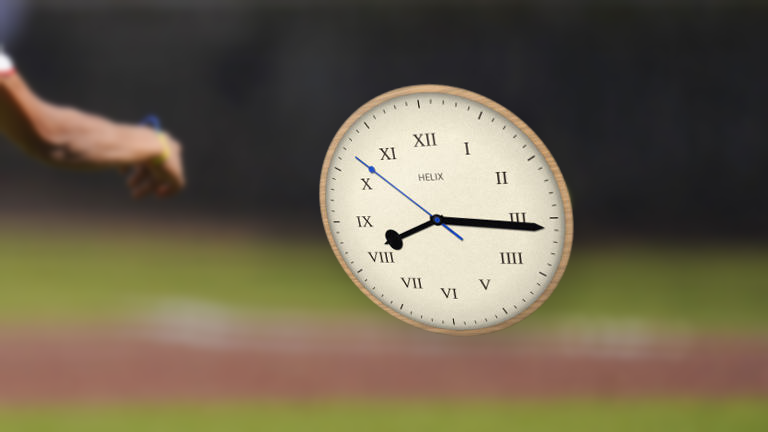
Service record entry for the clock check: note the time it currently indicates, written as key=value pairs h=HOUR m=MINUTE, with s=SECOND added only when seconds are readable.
h=8 m=15 s=52
